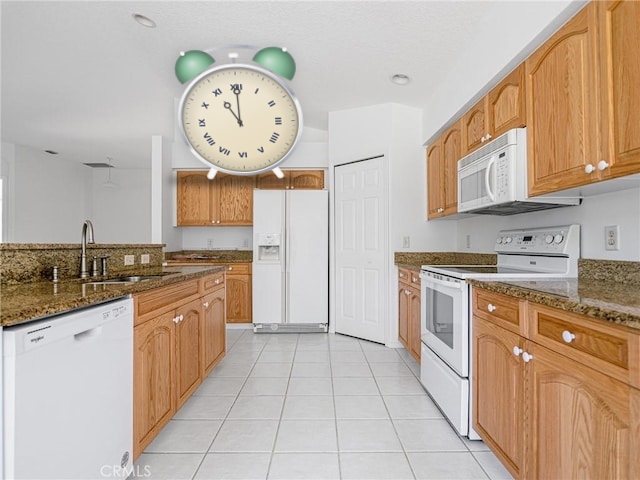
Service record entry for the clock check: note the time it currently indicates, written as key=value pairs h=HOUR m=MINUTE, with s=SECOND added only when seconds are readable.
h=11 m=0
